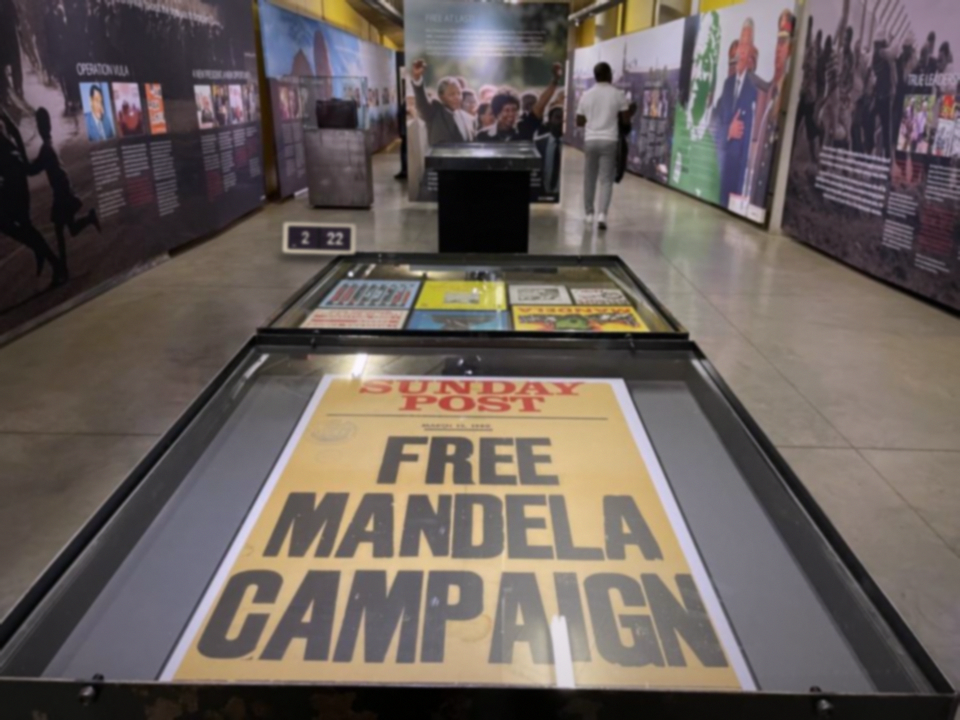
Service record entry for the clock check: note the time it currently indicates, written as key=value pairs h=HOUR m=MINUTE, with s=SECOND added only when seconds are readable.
h=2 m=22
